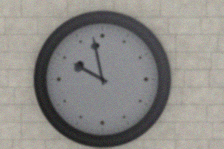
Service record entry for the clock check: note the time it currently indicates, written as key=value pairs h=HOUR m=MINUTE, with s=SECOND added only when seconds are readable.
h=9 m=58
